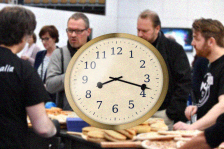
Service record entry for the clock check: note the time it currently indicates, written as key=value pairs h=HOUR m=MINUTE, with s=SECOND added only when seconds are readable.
h=8 m=18
